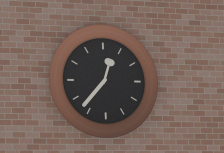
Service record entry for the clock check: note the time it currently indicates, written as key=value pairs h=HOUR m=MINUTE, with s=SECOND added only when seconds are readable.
h=12 m=37
